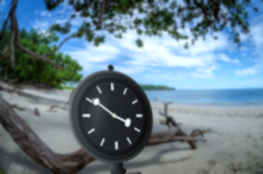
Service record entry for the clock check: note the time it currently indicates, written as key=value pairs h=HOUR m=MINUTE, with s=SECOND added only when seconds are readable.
h=3 m=51
